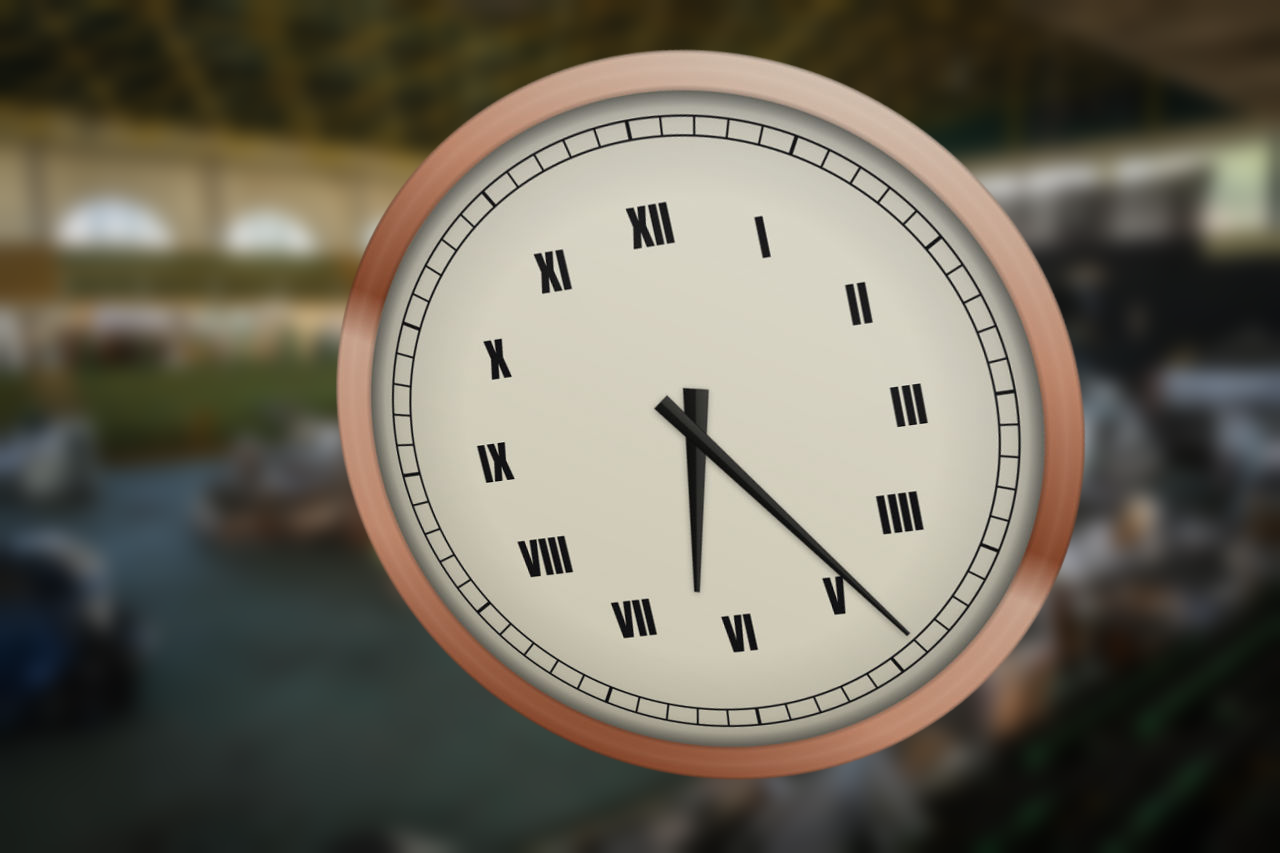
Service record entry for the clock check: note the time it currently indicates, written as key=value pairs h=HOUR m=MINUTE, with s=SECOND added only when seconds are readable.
h=6 m=24
